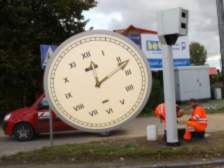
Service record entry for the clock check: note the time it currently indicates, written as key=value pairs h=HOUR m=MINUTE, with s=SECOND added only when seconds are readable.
h=12 m=12
